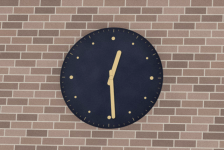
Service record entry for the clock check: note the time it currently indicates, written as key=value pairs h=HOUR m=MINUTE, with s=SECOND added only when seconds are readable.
h=12 m=29
